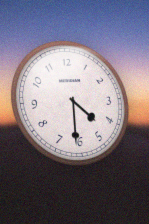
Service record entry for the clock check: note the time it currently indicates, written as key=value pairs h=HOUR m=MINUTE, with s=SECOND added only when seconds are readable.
h=4 m=31
